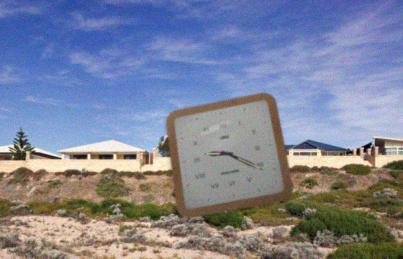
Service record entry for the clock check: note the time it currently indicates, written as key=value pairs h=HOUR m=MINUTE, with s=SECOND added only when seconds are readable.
h=9 m=21
